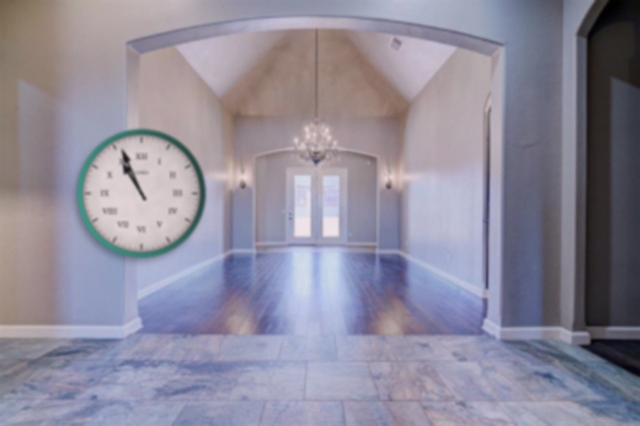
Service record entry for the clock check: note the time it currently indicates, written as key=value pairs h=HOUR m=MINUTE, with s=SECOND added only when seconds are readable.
h=10 m=56
